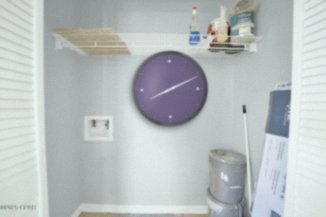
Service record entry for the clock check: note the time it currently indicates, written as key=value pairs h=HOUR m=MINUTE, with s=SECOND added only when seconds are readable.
h=8 m=11
